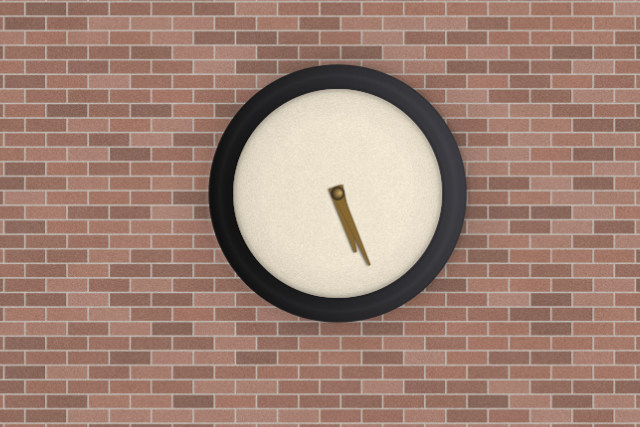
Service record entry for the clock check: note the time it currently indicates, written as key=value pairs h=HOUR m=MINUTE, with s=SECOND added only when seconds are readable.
h=5 m=26
